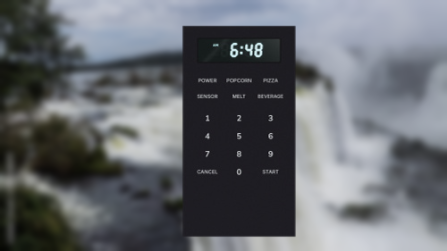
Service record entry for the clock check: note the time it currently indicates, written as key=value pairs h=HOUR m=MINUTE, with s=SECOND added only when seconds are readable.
h=6 m=48
